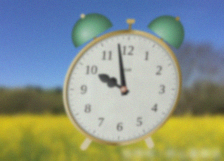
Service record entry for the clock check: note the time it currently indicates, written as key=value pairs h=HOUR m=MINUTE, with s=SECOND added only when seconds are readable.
h=9 m=58
